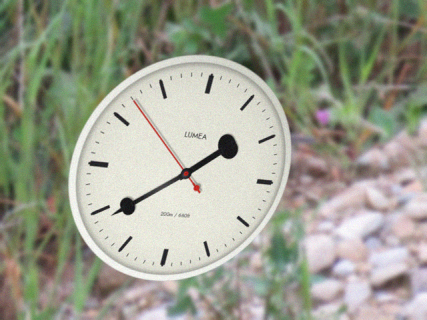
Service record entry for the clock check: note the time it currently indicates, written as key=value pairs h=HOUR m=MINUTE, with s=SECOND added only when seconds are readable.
h=1 m=38 s=52
